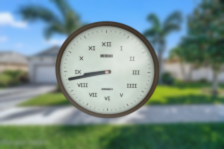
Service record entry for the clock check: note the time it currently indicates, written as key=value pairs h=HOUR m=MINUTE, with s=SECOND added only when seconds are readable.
h=8 m=43
